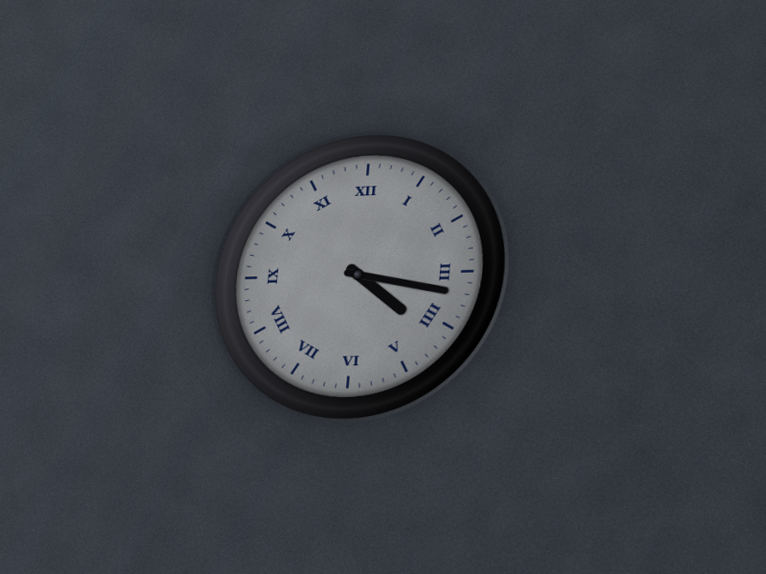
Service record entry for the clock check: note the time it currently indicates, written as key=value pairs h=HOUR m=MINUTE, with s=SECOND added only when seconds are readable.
h=4 m=17
